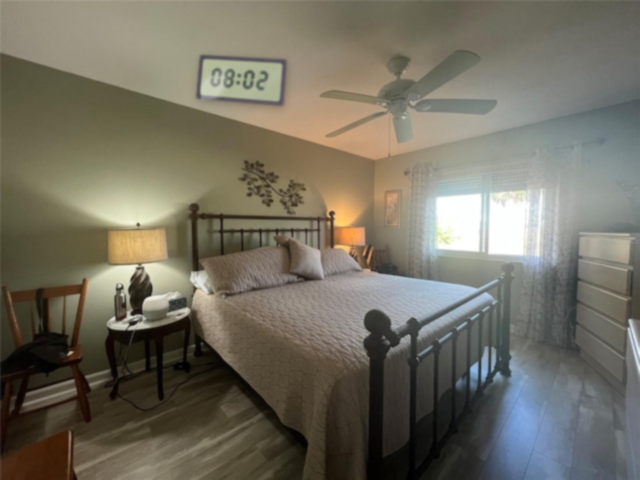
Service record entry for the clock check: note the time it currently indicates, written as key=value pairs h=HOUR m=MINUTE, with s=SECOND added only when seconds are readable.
h=8 m=2
